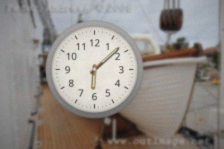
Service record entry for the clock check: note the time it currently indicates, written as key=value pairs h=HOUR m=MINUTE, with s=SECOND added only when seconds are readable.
h=6 m=8
